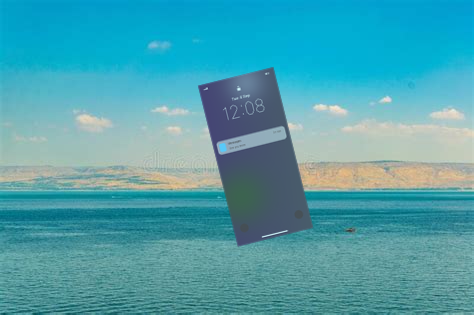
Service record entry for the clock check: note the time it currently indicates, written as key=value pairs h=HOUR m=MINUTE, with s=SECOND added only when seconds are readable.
h=12 m=8
